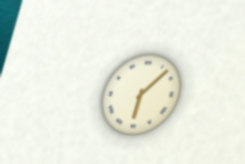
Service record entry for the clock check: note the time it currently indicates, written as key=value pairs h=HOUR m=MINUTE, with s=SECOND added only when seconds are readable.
h=6 m=7
